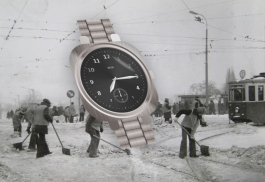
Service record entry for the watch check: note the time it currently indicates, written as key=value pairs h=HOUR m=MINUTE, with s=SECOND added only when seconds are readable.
h=7 m=15
